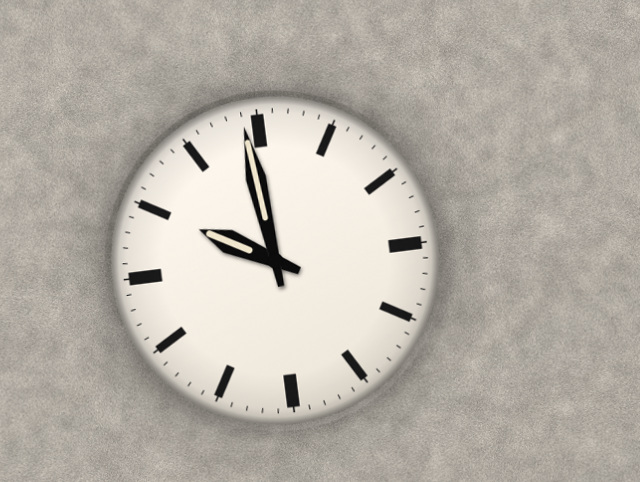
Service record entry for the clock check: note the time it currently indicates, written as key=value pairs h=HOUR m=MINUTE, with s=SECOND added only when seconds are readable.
h=9 m=59
